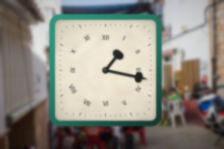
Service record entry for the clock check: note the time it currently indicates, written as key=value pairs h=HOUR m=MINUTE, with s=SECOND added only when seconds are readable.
h=1 m=17
